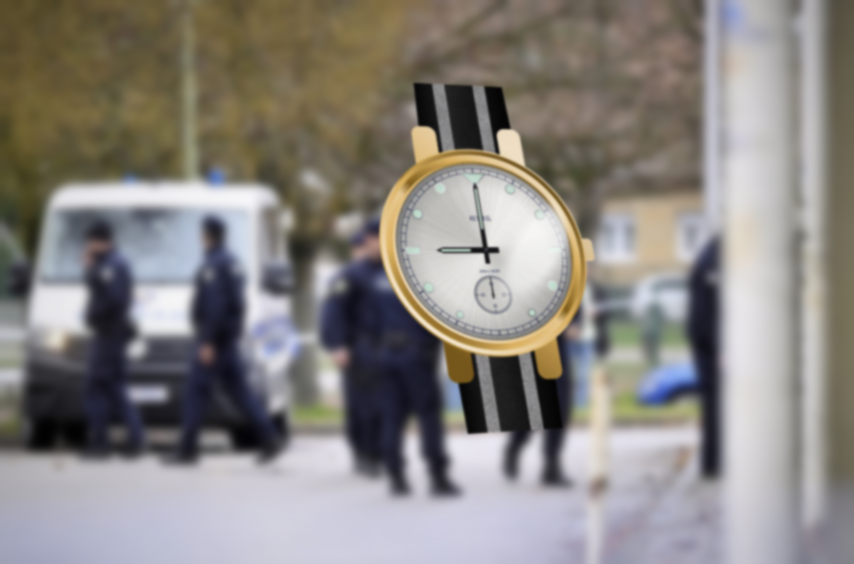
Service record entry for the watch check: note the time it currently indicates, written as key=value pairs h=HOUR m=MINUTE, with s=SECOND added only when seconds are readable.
h=9 m=0
